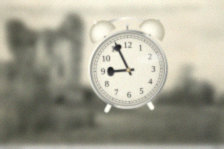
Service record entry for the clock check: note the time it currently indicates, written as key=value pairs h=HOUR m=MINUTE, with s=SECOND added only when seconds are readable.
h=8 m=56
